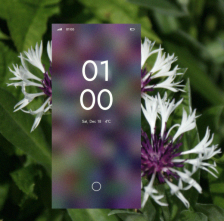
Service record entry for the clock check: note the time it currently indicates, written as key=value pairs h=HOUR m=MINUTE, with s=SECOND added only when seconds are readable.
h=1 m=0
